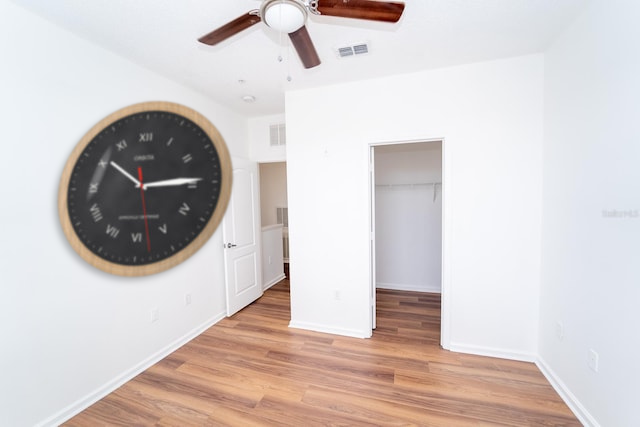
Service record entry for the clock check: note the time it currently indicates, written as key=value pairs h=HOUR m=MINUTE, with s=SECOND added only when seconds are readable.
h=10 m=14 s=28
